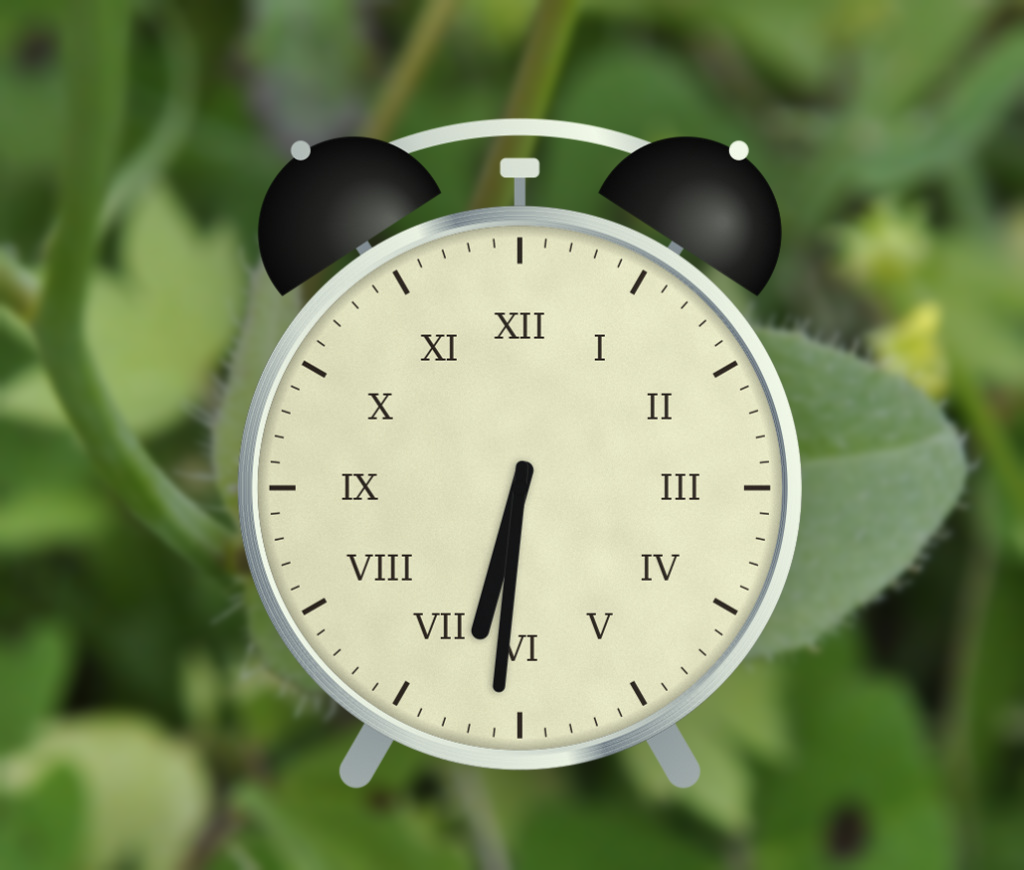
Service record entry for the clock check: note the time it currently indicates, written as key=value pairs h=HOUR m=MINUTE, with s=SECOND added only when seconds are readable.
h=6 m=31
